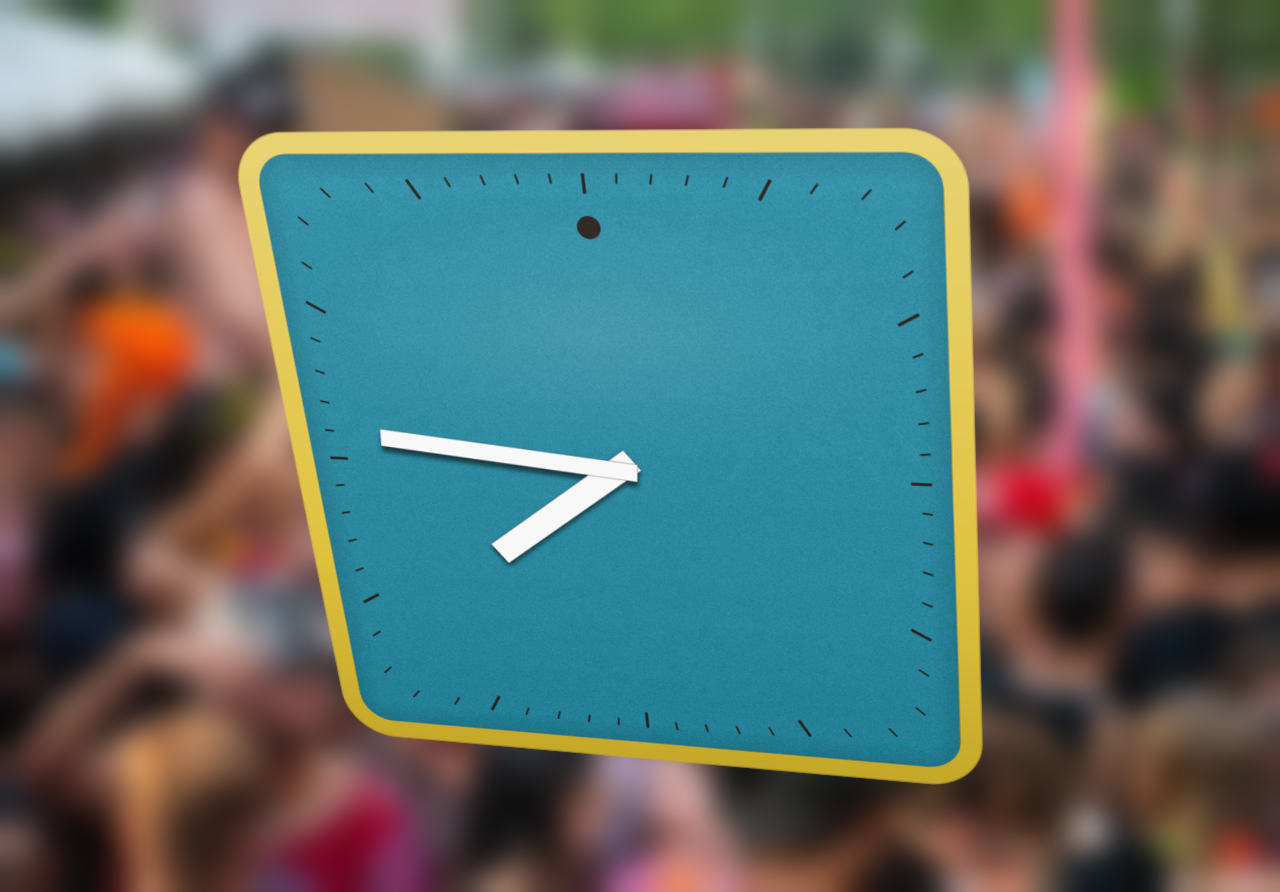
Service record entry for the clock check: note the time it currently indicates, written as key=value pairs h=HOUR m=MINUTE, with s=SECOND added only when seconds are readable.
h=7 m=46
